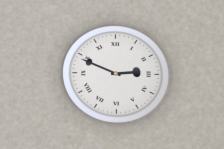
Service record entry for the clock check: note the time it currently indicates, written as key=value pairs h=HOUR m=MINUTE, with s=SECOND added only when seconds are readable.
h=2 m=49
